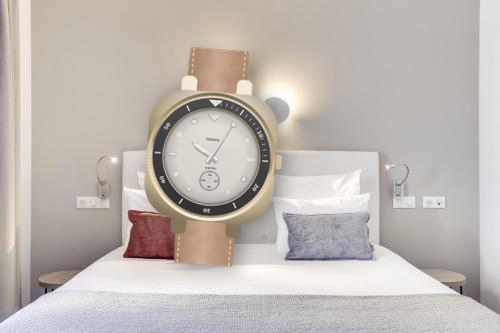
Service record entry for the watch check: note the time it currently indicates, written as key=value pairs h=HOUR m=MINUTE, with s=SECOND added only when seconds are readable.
h=10 m=5
